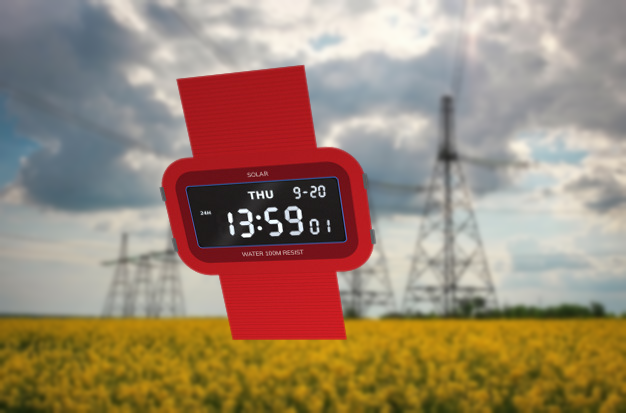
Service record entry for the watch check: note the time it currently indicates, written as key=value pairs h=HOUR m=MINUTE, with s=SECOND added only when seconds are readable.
h=13 m=59 s=1
